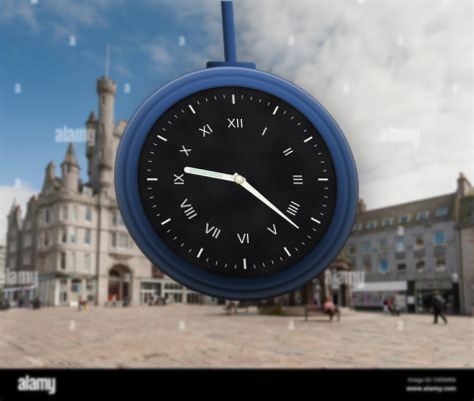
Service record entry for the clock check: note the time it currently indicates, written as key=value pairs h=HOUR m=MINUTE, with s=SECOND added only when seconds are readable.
h=9 m=22
